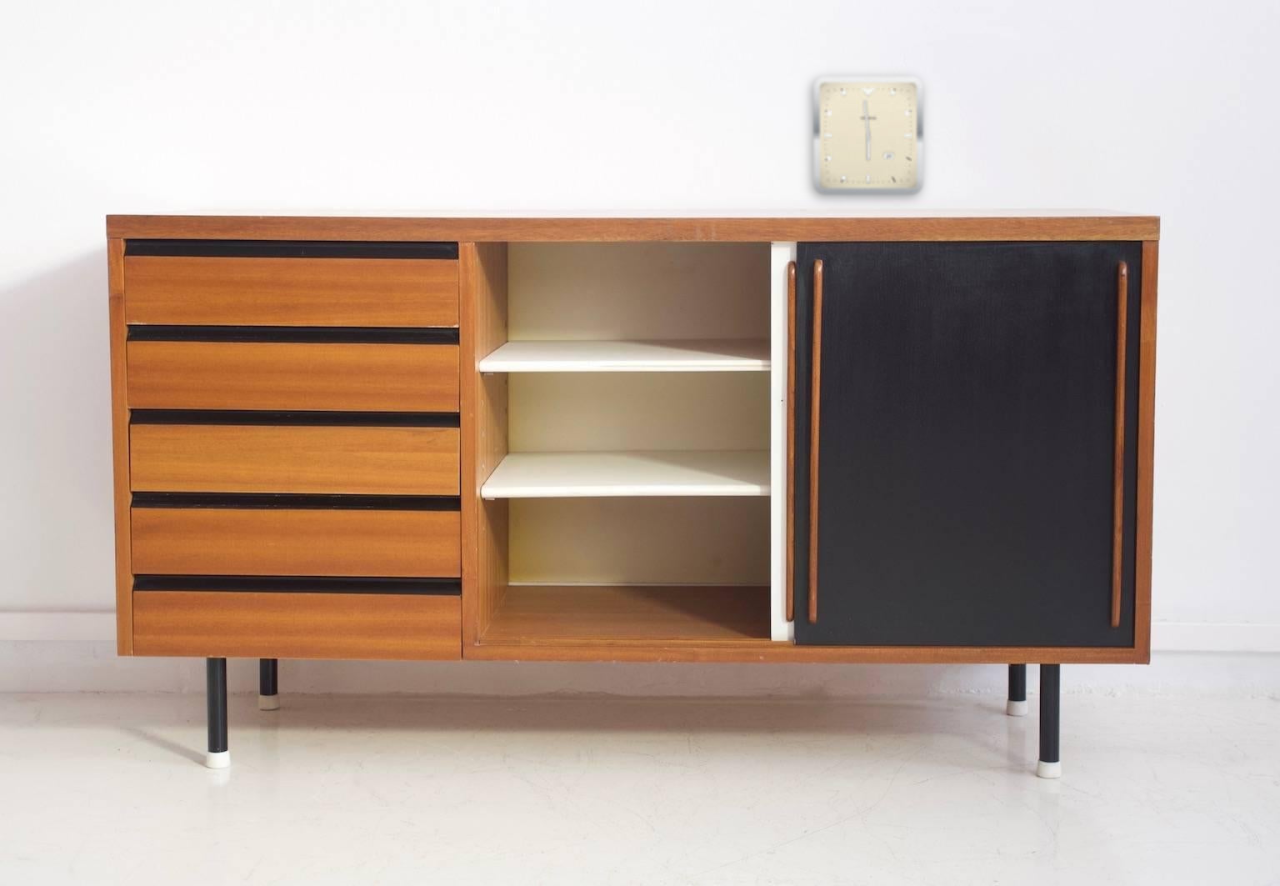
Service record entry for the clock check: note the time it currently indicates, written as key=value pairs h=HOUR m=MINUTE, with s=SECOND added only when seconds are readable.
h=5 m=59
